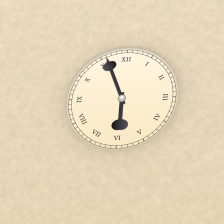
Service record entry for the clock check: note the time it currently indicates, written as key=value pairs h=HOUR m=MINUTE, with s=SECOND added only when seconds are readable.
h=5 m=56
